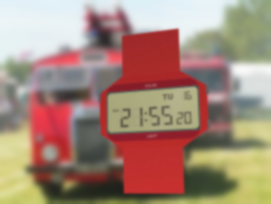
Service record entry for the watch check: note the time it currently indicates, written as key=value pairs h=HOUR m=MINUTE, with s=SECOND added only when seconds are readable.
h=21 m=55 s=20
